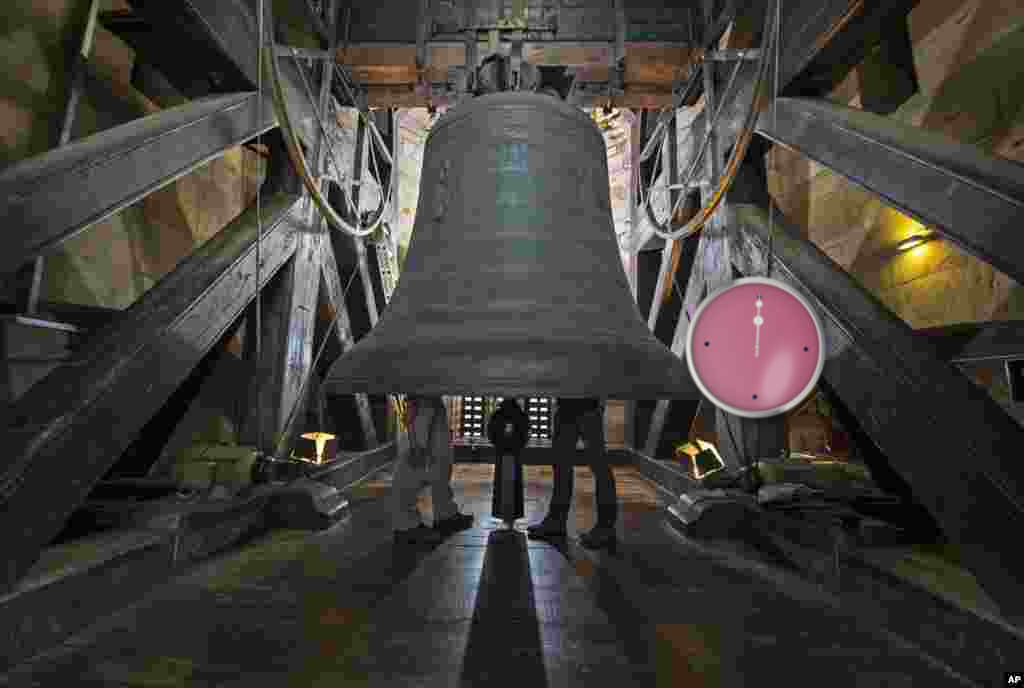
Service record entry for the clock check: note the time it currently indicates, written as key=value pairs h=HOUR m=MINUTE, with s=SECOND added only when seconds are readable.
h=12 m=0
